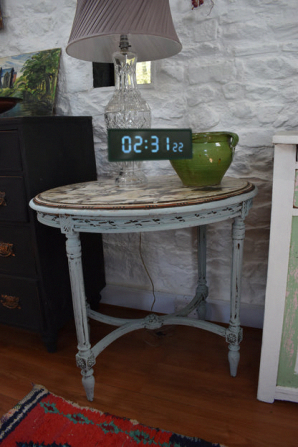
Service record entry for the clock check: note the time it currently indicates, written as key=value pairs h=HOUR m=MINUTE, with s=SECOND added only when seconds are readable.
h=2 m=31 s=22
